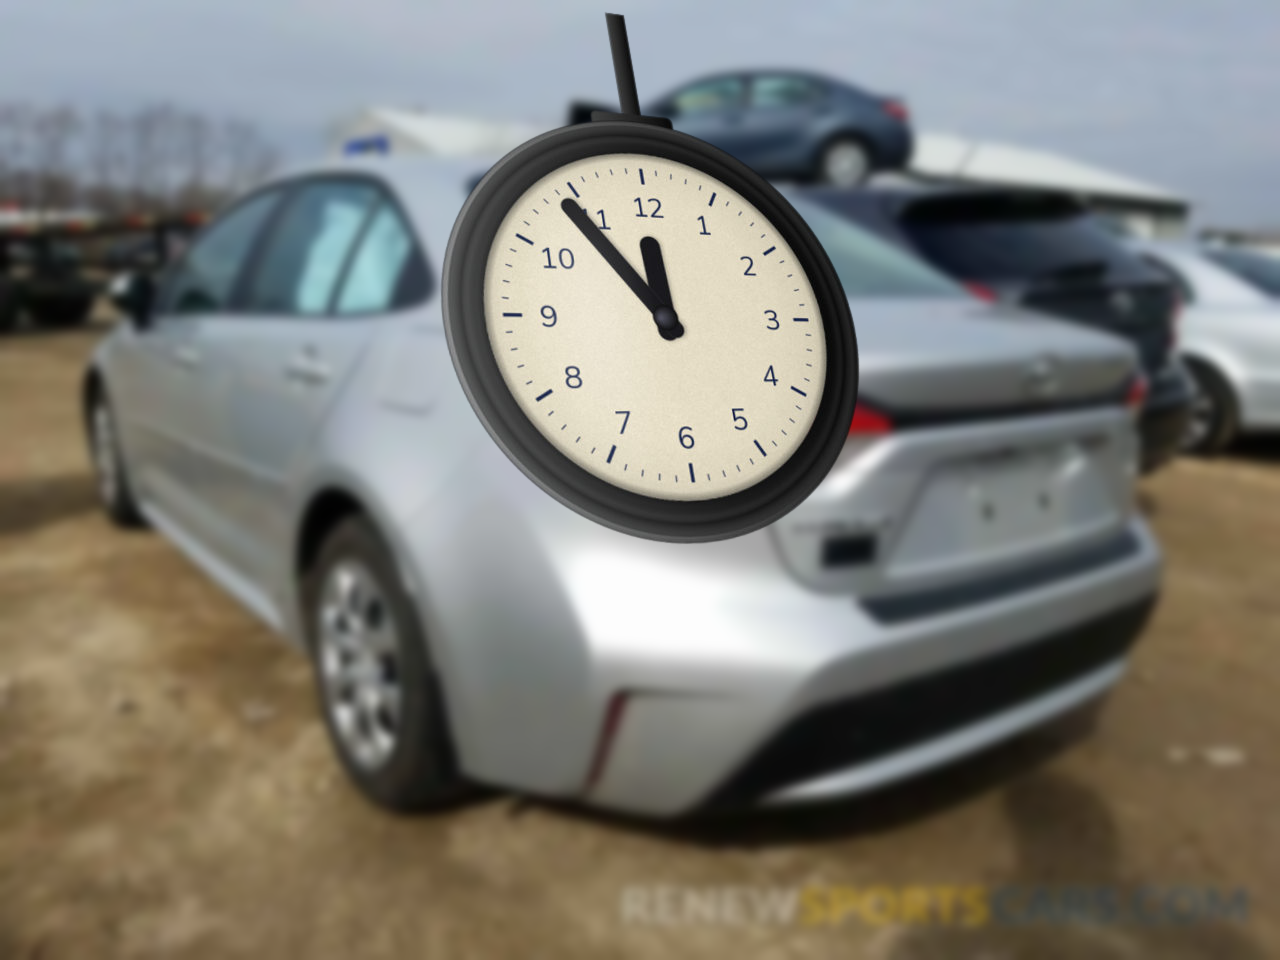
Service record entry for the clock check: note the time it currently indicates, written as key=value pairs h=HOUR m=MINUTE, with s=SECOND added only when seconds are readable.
h=11 m=54
